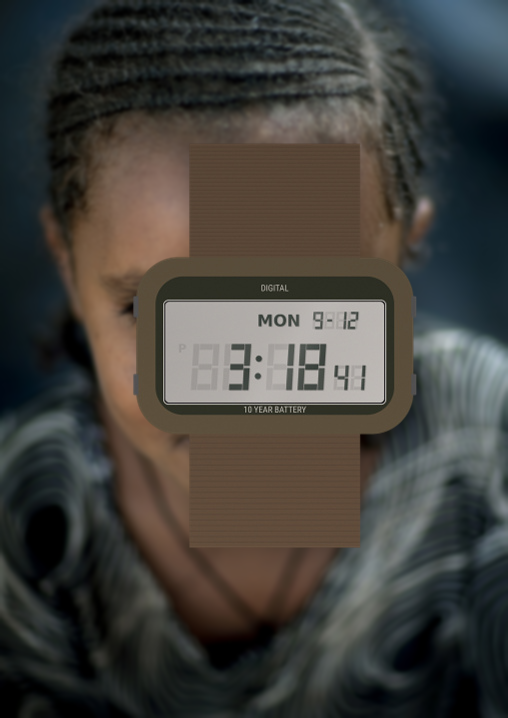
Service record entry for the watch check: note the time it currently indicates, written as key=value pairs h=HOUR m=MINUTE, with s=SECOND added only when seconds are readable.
h=3 m=18 s=41
